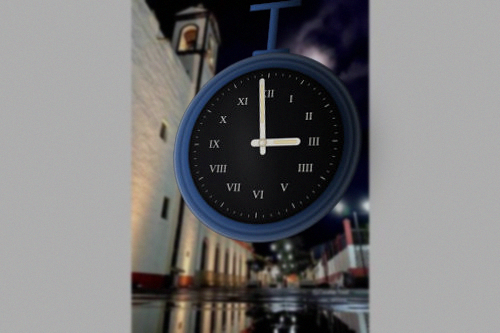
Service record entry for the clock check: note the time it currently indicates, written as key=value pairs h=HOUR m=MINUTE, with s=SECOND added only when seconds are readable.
h=2 m=59
